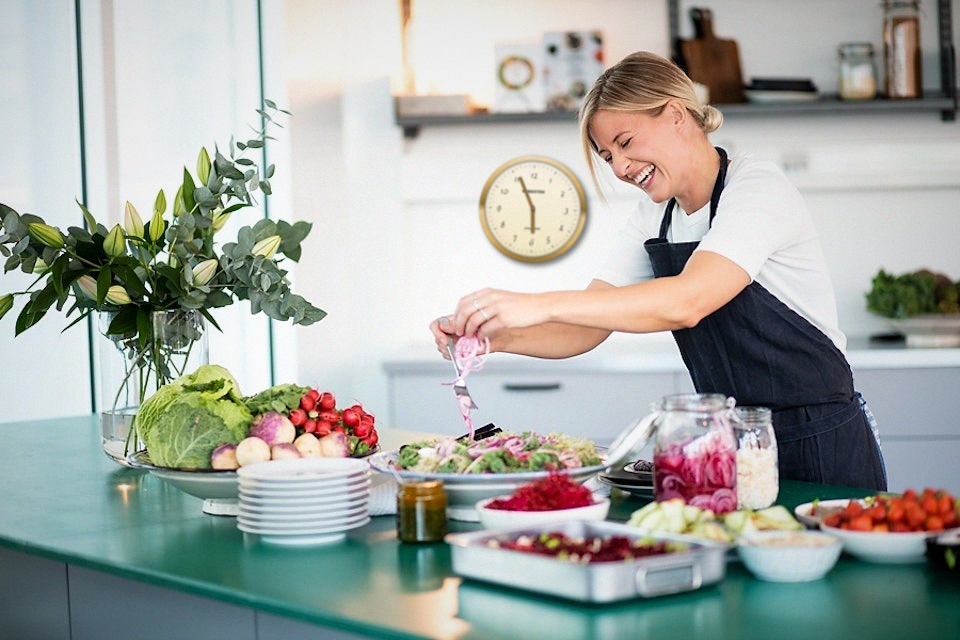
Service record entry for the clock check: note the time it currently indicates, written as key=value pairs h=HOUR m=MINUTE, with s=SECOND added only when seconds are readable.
h=5 m=56
